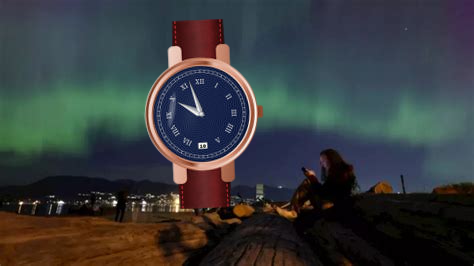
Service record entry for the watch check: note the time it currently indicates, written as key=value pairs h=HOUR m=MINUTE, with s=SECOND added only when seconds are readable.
h=9 m=57
